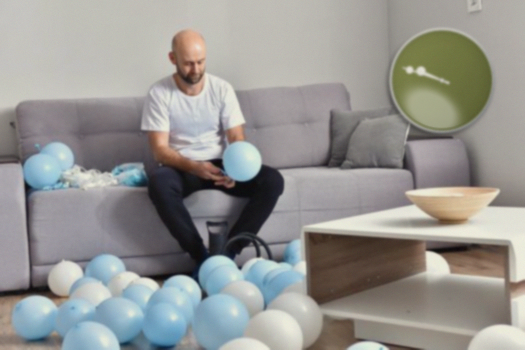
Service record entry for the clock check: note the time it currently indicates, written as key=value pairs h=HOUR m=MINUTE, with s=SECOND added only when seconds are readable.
h=9 m=48
